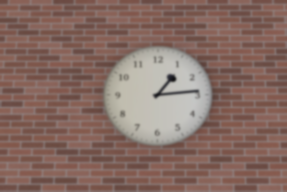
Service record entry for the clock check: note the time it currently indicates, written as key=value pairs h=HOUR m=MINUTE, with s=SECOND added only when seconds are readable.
h=1 m=14
